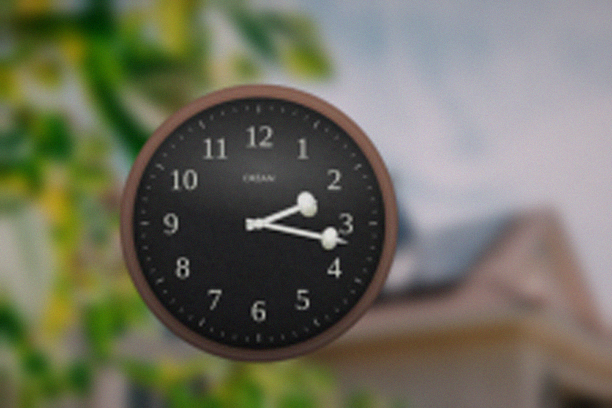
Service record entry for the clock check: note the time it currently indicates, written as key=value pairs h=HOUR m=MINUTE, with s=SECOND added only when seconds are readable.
h=2 m=17
